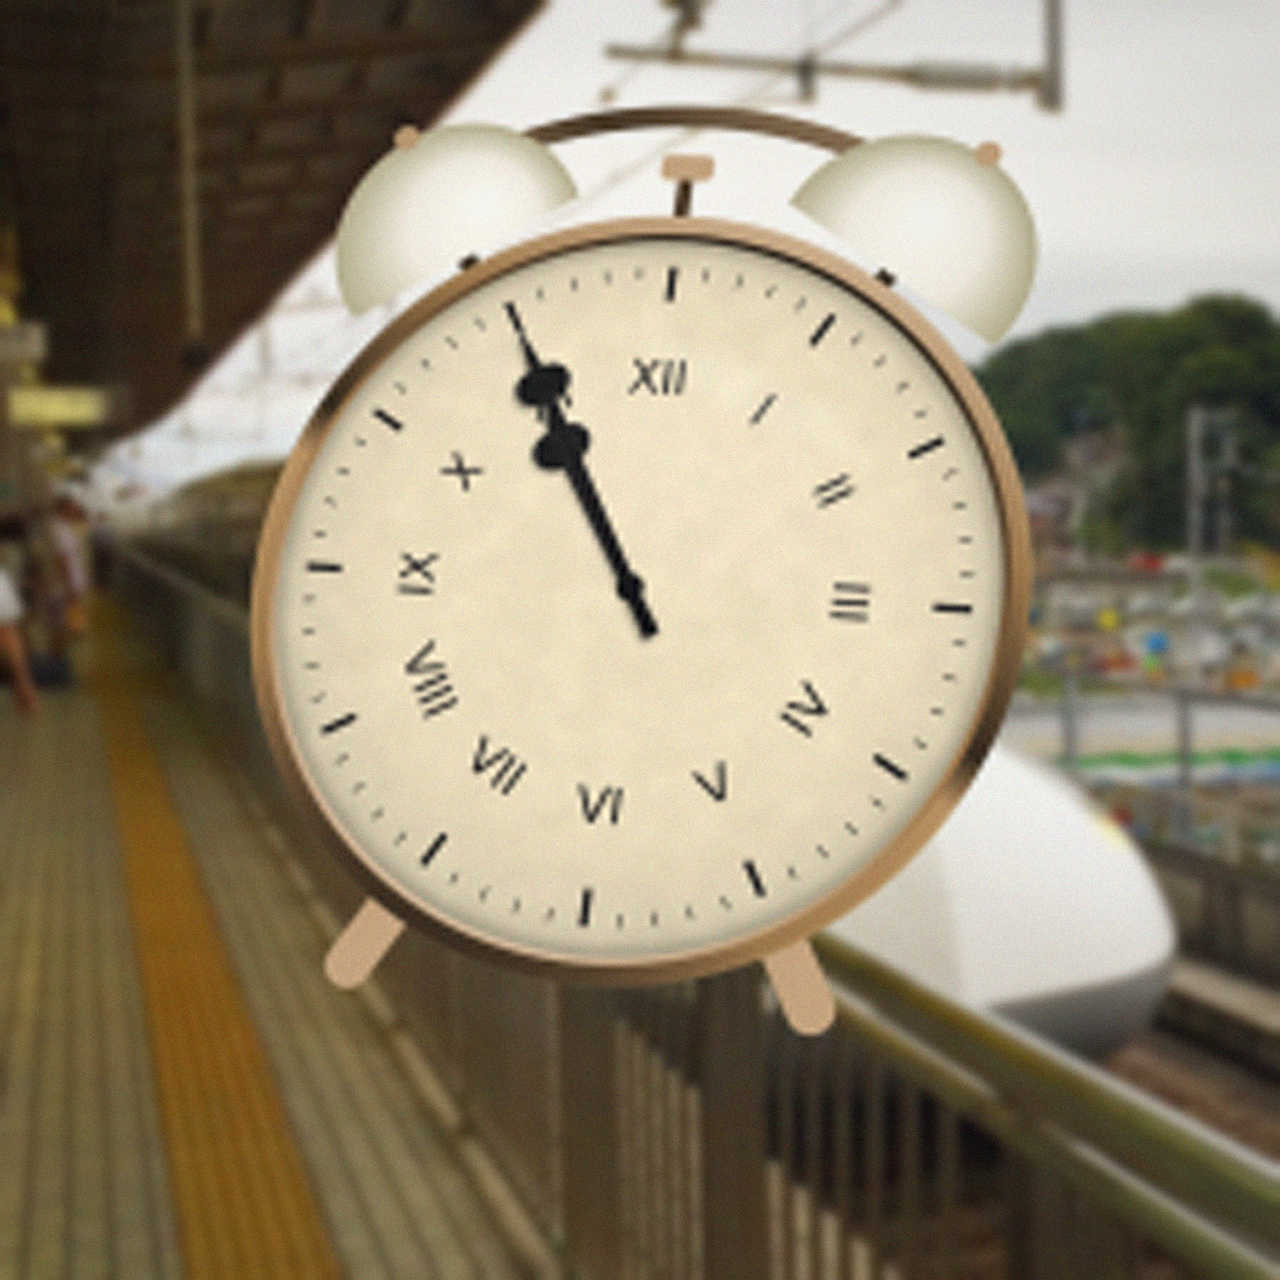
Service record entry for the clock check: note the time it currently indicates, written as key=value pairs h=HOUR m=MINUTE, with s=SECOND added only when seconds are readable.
h=10 m=55
